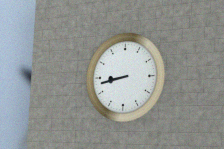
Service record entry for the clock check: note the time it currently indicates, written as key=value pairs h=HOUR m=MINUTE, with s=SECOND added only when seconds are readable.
h=8 m=43
